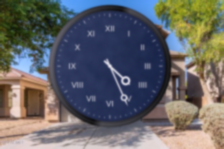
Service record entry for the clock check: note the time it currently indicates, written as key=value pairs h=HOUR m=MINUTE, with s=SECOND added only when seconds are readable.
h=4 m=26
